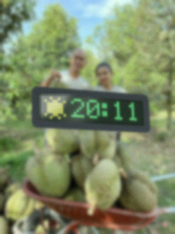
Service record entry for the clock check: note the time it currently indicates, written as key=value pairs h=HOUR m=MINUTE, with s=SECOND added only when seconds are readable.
h=20 m=11
